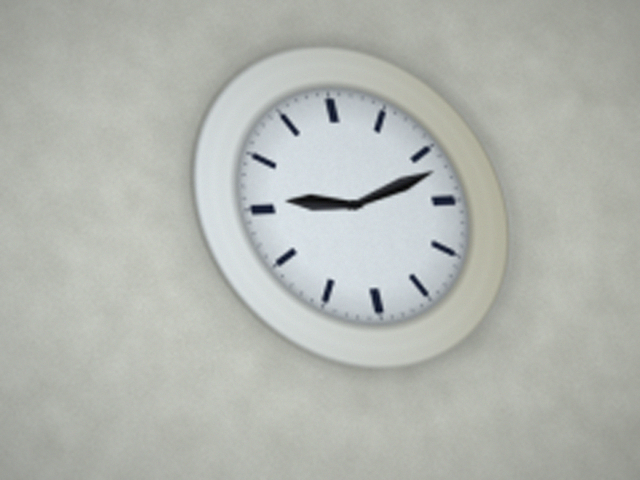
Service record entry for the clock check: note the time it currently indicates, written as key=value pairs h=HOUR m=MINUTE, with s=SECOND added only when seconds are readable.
h=9 m=12
